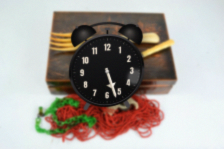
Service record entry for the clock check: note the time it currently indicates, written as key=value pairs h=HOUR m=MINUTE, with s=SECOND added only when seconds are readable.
h=5 m=27
